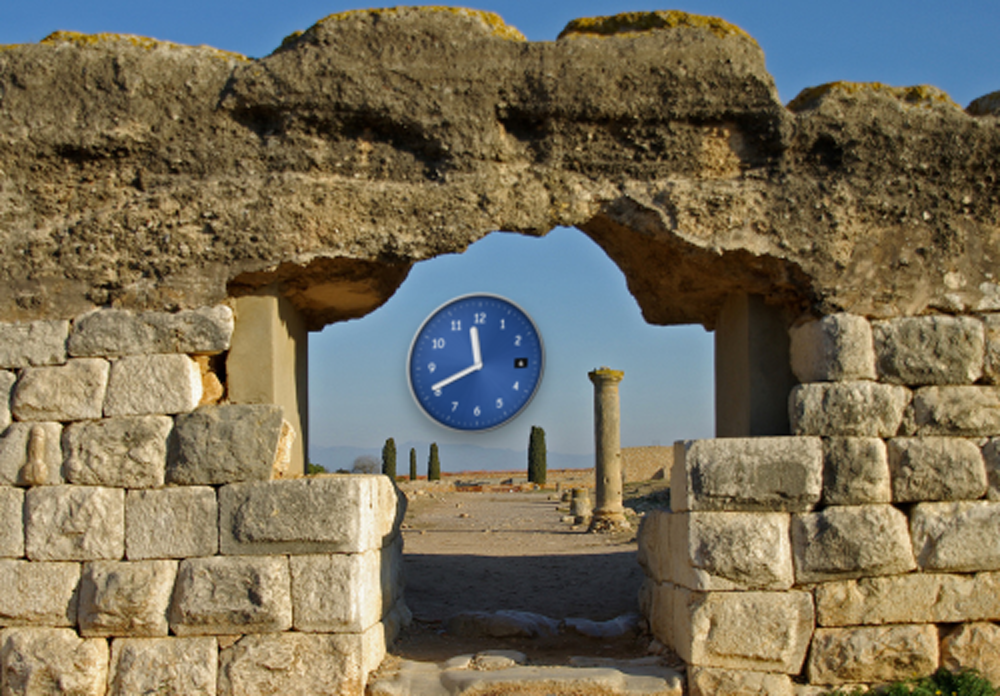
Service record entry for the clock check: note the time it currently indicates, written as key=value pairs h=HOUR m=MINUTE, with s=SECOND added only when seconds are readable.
h=11 m=41
